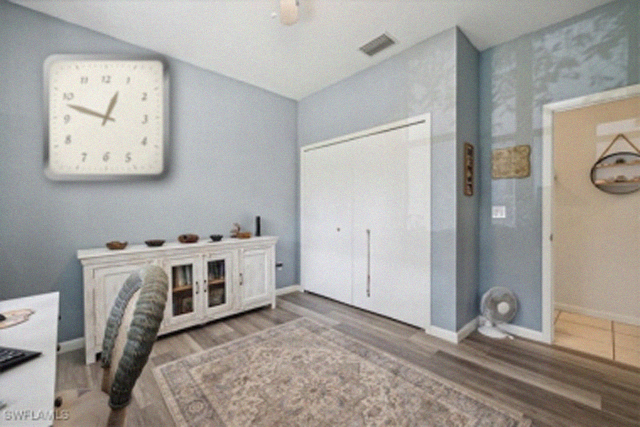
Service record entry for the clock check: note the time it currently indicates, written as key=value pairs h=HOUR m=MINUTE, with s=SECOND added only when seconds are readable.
h=12 m=48
